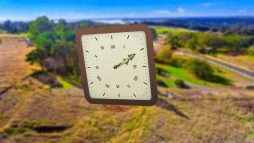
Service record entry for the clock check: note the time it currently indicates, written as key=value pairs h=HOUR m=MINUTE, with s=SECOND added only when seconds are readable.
h=2 m=10
